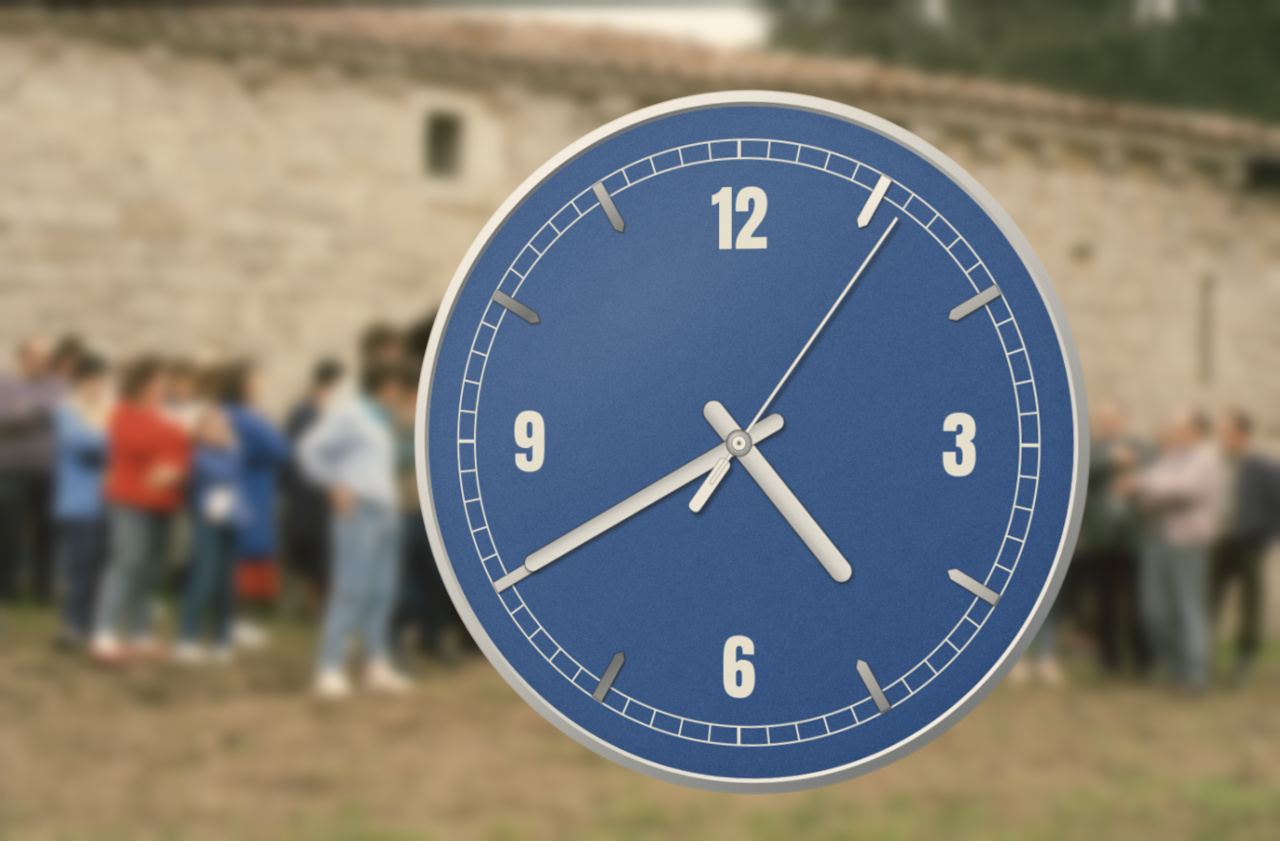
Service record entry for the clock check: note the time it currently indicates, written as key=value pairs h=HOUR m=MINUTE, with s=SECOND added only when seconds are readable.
h=4 m=40 s=6
